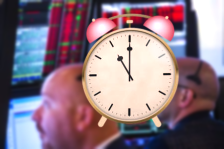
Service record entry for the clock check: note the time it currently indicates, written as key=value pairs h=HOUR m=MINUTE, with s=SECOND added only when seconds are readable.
h=11 m=0
